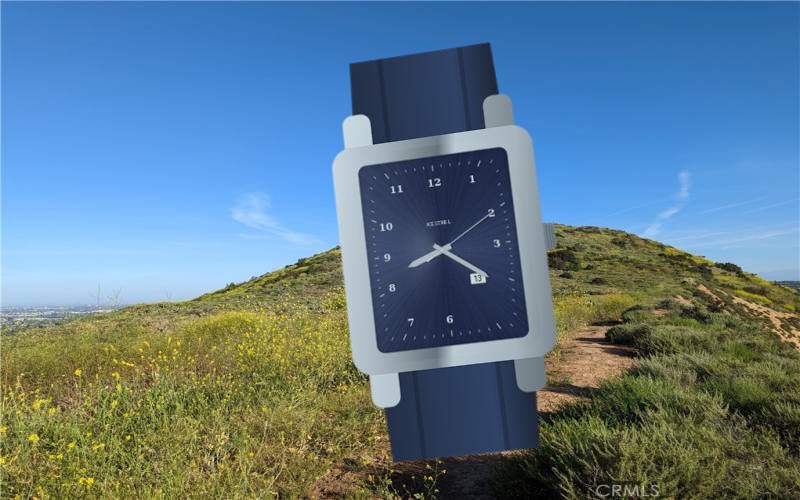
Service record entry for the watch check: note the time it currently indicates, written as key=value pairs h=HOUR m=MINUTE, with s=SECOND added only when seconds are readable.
h=8 m=21 s=10
